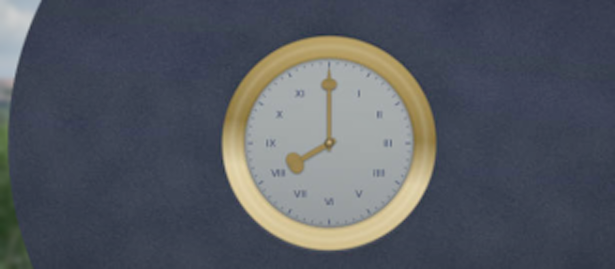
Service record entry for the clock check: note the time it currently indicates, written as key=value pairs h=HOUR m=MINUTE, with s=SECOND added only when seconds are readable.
h=8 m=0
